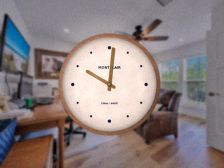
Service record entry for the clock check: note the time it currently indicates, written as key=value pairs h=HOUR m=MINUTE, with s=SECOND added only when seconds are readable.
h=10 m=1
